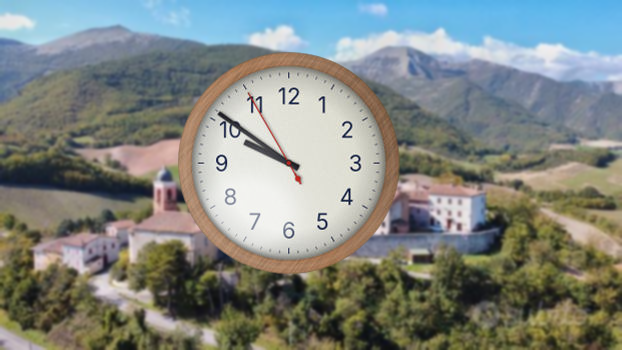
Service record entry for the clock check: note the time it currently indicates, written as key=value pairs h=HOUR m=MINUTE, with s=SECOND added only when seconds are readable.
h=9 m=50 s=55
